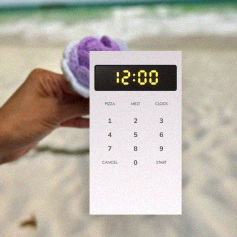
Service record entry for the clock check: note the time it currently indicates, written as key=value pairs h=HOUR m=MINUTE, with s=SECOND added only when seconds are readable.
h=12 m=0
